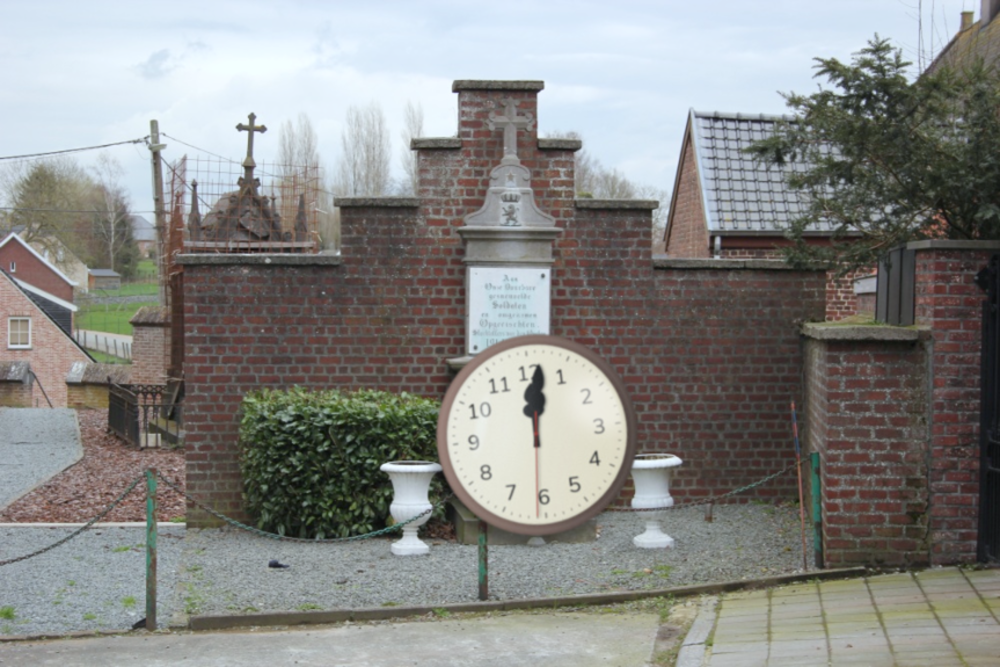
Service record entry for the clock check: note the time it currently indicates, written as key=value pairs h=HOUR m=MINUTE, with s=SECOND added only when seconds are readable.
h=12 m=1 s=31
